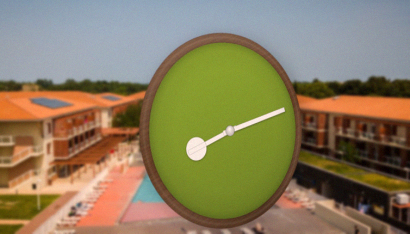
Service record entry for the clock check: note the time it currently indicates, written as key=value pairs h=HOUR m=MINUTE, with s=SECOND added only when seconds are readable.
h=8 m=12
